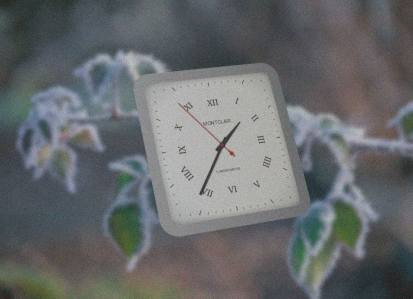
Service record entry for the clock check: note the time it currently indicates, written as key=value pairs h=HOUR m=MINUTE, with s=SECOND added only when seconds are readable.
h=1 m=35 s=54
